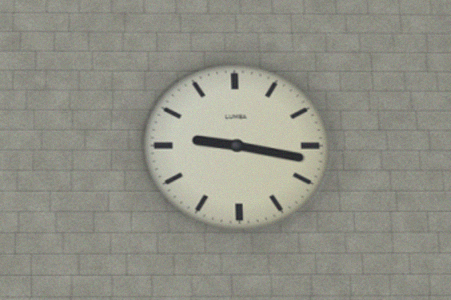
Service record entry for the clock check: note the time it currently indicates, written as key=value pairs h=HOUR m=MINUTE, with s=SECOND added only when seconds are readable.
h=9 m=17
